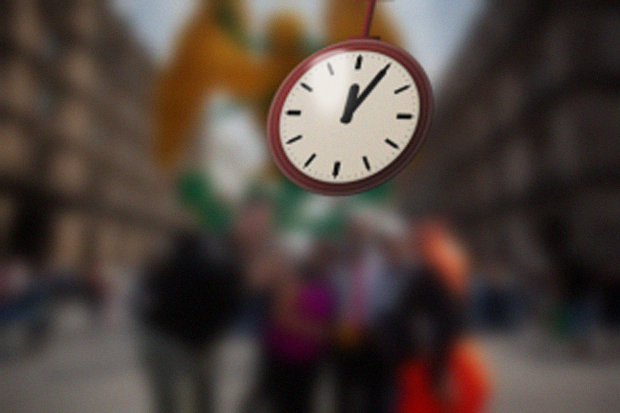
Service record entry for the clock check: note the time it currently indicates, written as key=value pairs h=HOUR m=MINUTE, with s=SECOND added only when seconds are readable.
h=12 m=5
